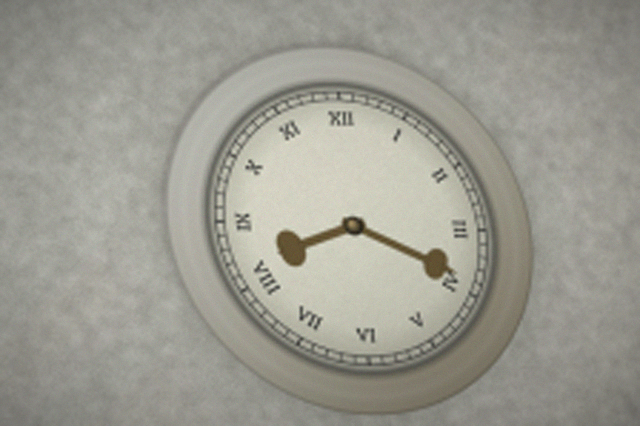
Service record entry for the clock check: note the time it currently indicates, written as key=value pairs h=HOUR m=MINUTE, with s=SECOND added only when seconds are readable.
h=8 m=19
